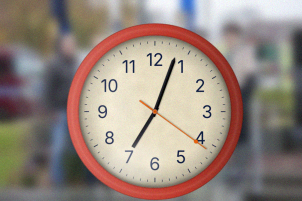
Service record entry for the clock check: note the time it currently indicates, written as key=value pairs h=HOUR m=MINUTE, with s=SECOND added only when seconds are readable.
h=7 m=3 s=21
